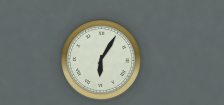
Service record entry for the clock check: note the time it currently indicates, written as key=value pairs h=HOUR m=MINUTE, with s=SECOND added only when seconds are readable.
h=6 m=5
